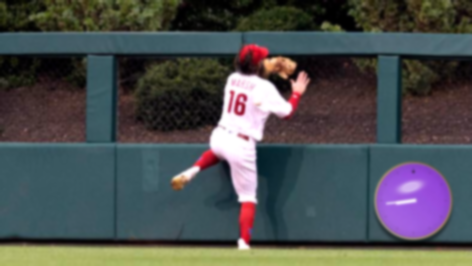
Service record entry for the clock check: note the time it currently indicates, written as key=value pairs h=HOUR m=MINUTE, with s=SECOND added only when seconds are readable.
h=8 m=44
